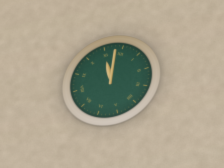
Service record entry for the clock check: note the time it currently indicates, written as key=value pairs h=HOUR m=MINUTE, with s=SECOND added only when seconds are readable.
h=10 m=58
